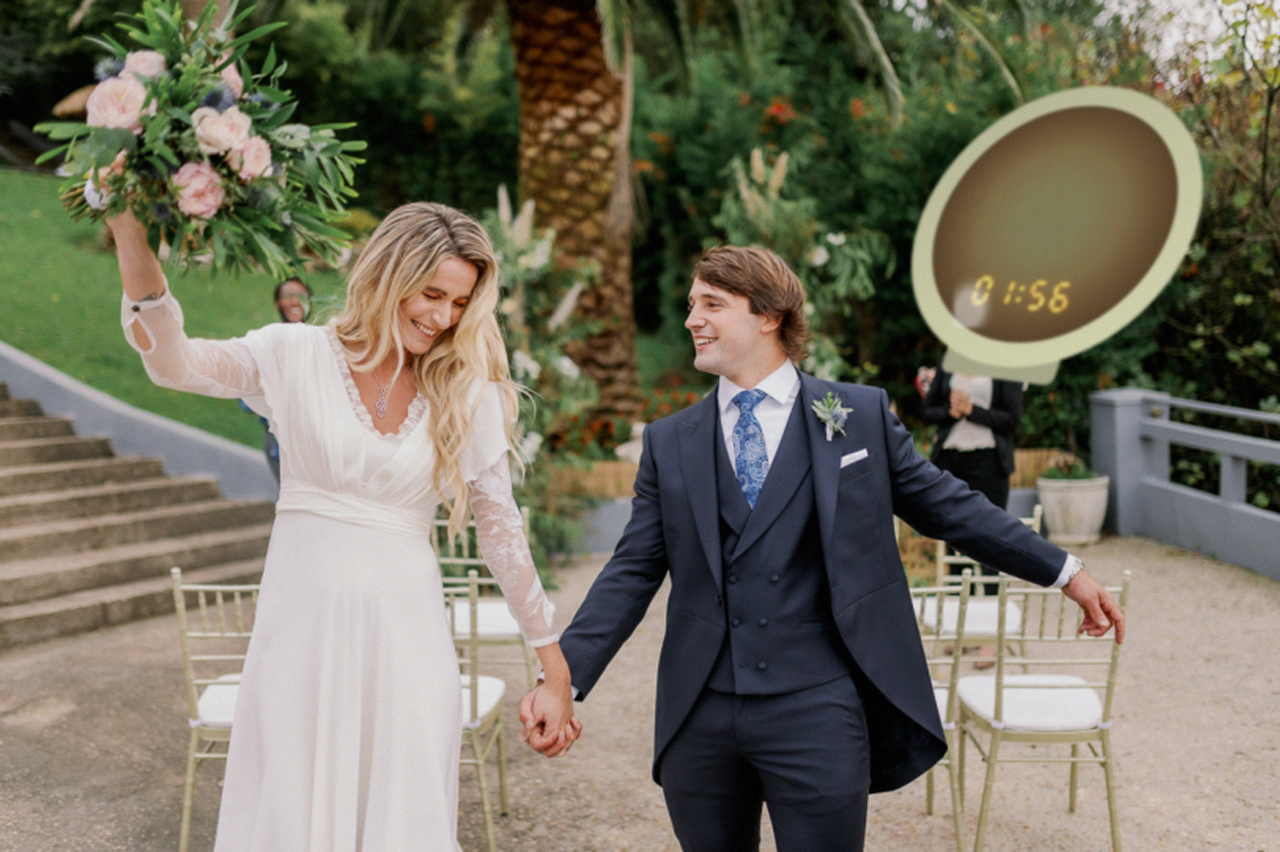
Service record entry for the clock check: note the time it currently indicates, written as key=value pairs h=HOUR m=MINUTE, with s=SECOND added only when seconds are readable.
h=1 m=56
